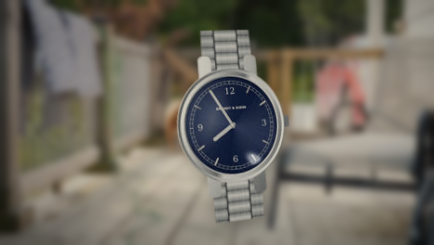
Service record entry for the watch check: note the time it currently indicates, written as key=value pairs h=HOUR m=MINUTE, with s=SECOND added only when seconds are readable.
h=7 m=55
